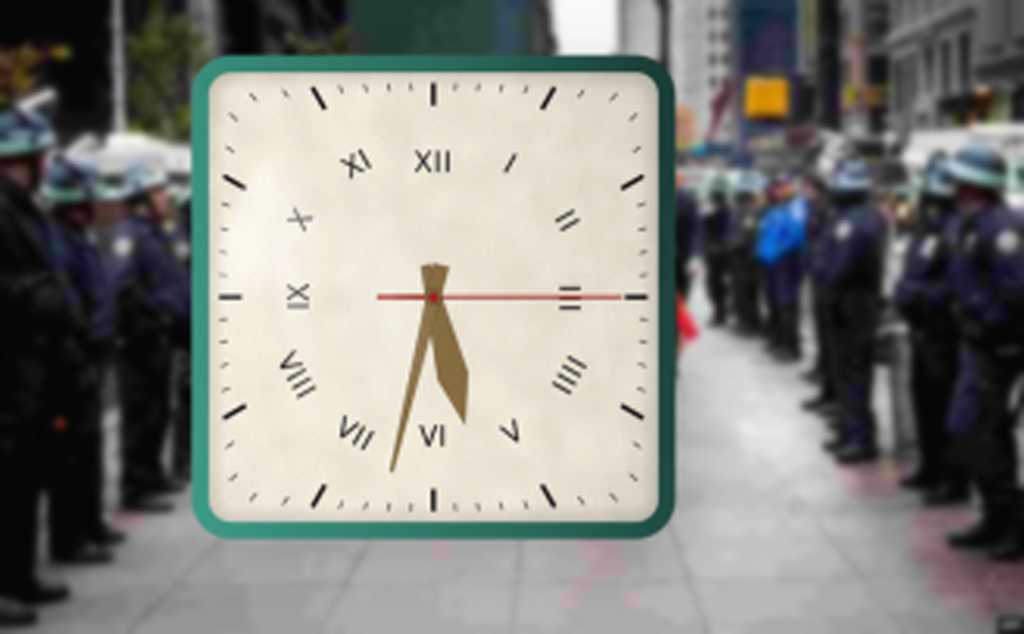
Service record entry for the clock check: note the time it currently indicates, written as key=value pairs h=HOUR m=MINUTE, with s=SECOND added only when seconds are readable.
h=5 m=32 s=15
